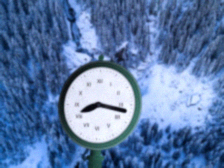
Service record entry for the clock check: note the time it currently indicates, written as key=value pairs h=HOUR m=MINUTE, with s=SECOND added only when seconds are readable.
h=8 m=17
